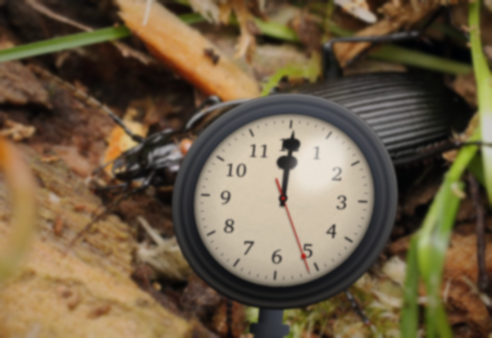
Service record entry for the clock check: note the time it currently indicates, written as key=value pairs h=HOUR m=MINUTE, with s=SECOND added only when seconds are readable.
h=12 m=0 s=26
